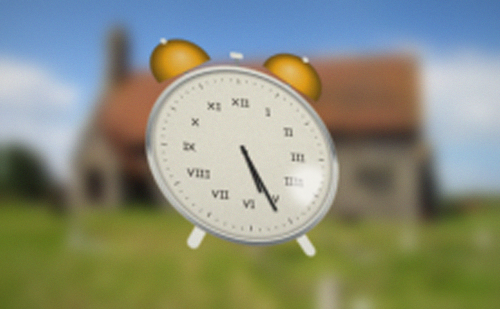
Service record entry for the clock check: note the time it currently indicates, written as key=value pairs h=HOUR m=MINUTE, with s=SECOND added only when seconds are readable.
h=5 m=26
